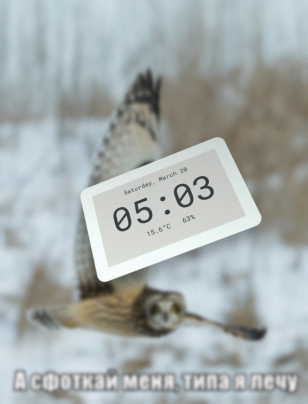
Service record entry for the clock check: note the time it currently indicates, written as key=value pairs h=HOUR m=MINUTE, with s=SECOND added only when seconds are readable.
h=5 m=3
